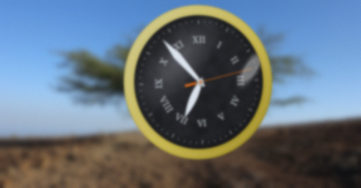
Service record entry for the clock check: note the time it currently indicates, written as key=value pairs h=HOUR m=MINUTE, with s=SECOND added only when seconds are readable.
h=6 m=53 s=13
